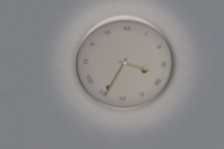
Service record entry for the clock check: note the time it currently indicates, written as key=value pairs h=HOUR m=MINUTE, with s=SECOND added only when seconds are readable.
h=3 m=34
